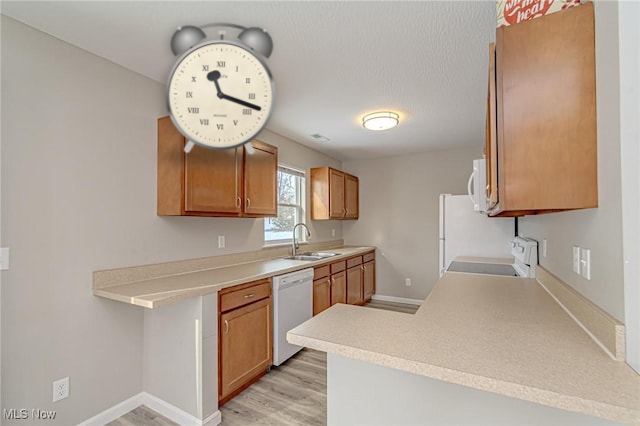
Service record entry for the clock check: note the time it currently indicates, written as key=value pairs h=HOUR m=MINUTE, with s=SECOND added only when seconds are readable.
h=11 m=18
